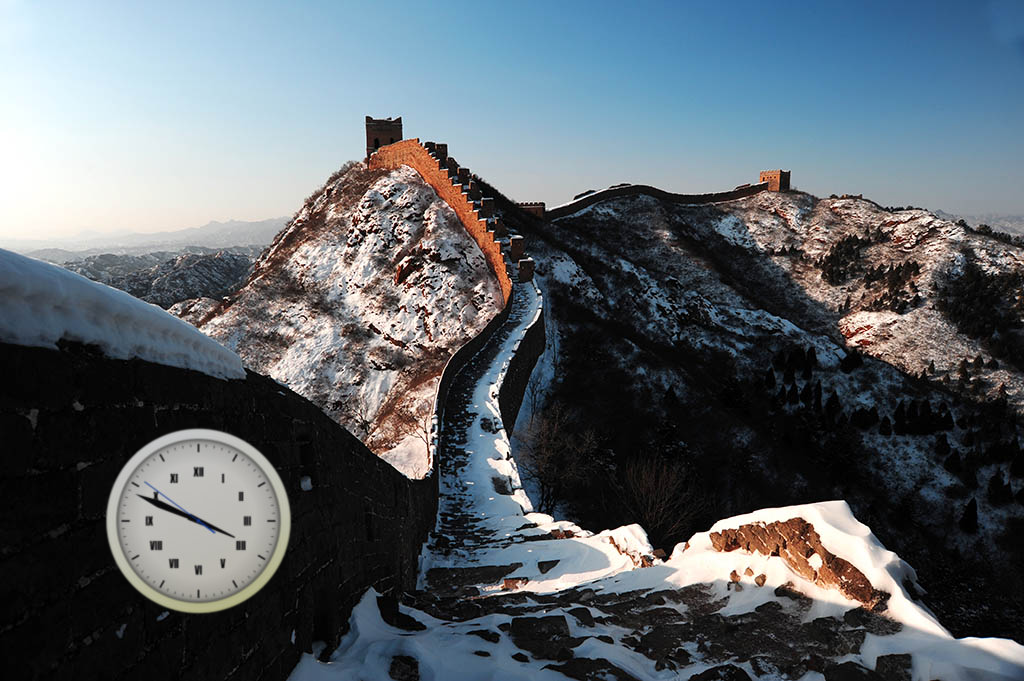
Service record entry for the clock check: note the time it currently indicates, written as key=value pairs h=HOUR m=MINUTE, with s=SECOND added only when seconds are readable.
h=3 m=48 s=51
